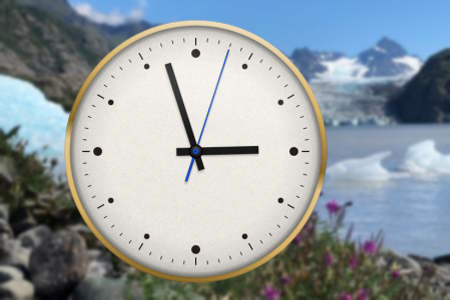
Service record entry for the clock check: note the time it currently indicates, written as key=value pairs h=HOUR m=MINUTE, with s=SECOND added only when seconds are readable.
h=2 m=57 s=3
